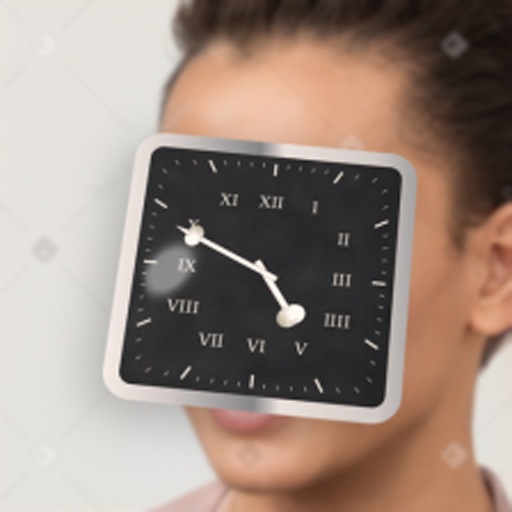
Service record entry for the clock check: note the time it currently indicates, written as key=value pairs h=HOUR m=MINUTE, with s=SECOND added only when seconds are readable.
h=4 m=49
